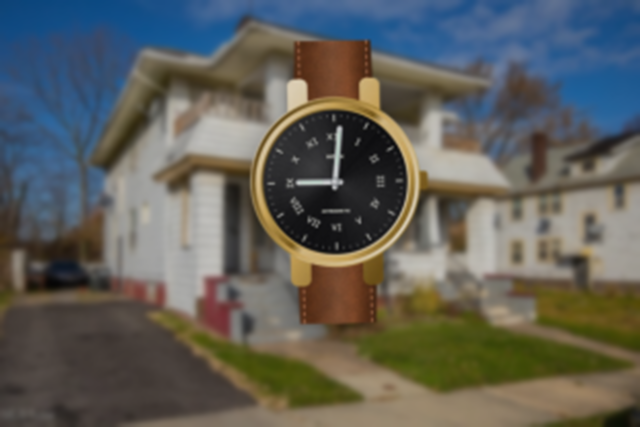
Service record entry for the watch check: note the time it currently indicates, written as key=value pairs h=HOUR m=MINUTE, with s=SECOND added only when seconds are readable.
h=9 m=1
